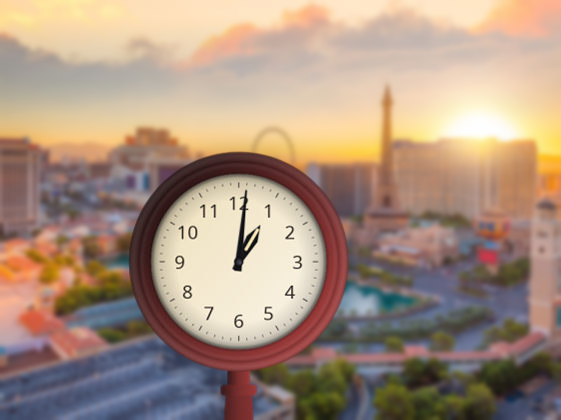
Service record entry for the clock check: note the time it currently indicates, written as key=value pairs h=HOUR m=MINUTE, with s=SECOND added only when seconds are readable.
h=1 m=1
